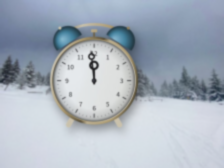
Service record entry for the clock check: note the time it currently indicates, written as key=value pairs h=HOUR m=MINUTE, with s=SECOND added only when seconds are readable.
h=11 m=59
